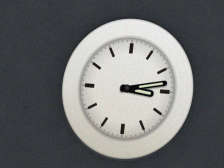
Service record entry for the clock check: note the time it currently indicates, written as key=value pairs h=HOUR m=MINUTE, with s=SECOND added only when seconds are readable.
h=3 m=13
